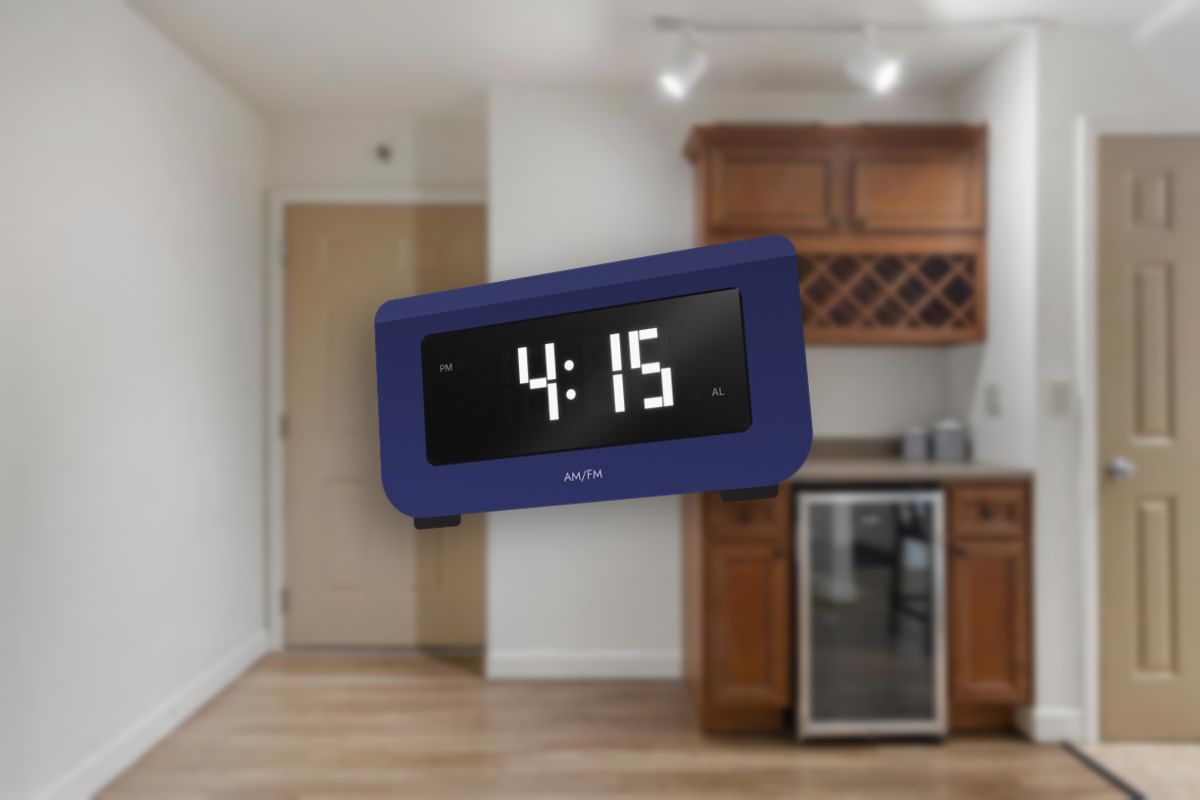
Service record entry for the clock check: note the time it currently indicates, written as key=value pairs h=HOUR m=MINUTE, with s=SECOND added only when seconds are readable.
h=4 m=15
